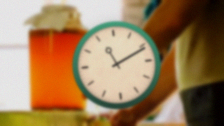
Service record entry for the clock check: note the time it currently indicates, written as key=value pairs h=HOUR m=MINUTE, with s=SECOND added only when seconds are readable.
h=11 m=11
